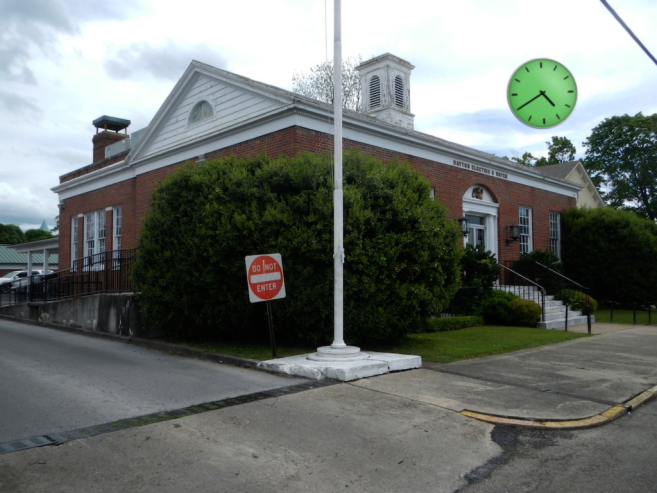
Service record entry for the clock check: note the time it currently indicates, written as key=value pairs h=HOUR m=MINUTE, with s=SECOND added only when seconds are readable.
h=4 m=40
